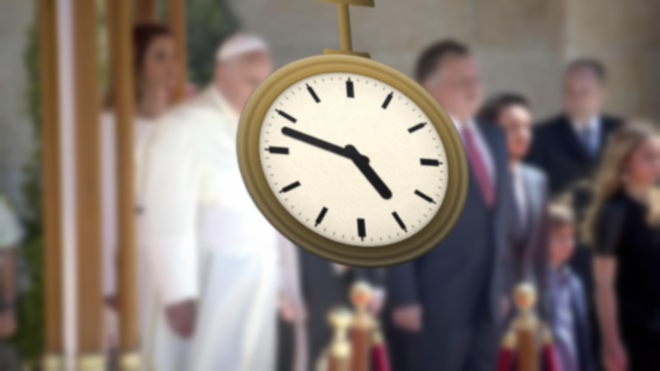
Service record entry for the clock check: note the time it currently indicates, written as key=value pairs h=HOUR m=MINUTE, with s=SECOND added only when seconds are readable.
h=4 m=48
